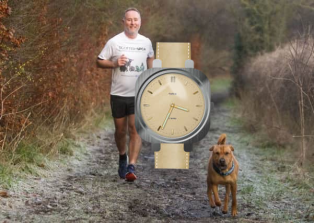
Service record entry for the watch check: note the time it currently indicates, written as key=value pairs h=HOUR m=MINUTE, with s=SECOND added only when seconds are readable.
h=3 m=34
